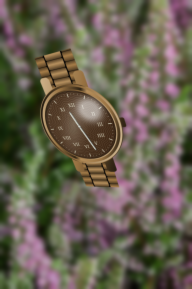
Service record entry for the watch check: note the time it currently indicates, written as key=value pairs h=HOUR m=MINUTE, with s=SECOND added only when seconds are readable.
h=11 m=27
